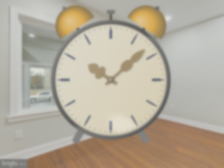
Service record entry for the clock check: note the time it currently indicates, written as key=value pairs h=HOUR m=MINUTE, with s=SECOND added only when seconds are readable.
h=10 m=8
